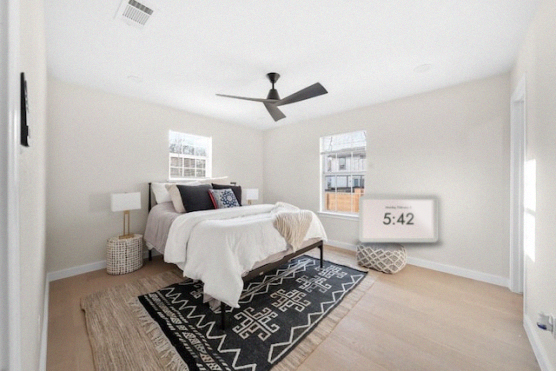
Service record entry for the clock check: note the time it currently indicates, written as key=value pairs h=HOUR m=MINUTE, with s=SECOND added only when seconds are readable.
h=5 m=42
